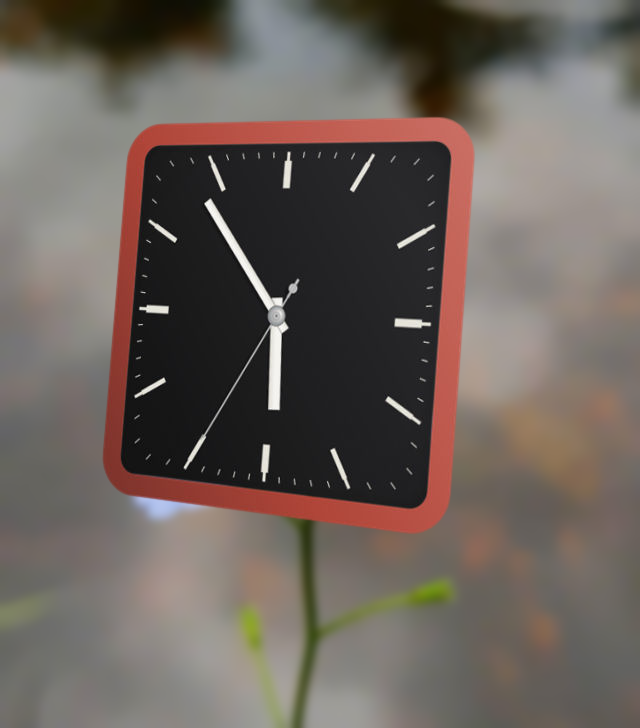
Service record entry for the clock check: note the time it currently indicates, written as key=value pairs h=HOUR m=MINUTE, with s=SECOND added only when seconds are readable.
h=5 m=53 s=35
